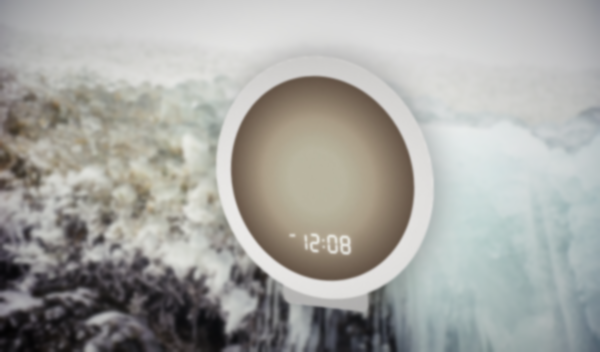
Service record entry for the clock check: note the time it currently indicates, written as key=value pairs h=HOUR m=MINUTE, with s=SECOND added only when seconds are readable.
h=12 m=8
